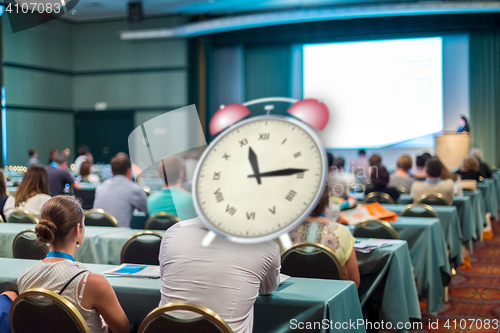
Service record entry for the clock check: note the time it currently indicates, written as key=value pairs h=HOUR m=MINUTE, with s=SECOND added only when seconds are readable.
h=11 m=14
